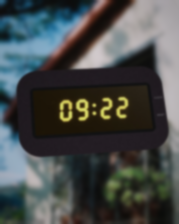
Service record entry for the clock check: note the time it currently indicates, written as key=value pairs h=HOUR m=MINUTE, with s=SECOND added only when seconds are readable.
h=9 m=22
